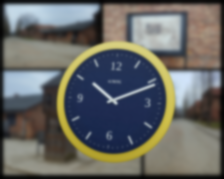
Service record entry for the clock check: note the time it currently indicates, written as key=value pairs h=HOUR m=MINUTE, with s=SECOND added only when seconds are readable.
h=10 m=11
